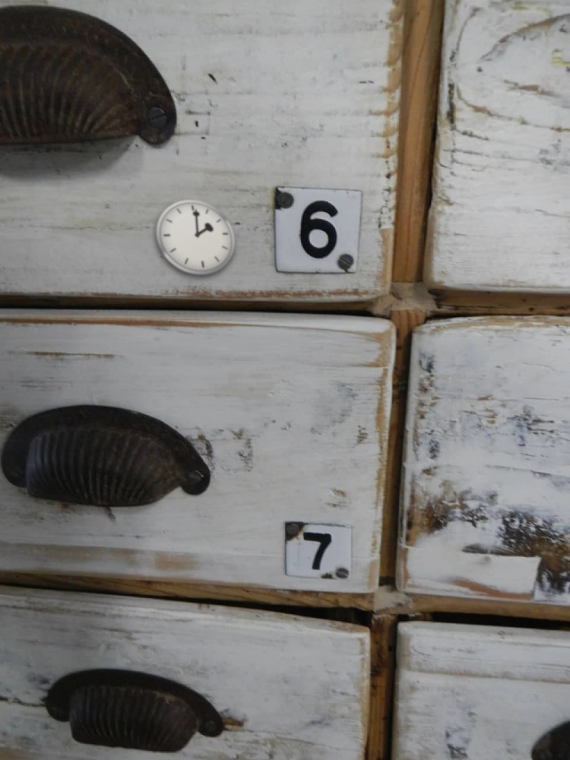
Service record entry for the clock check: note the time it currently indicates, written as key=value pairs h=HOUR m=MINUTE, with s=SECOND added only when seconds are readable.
h=2 m=1
